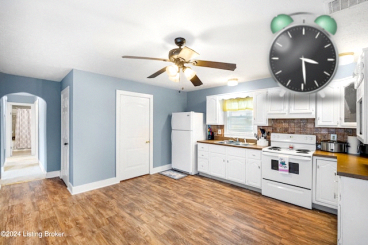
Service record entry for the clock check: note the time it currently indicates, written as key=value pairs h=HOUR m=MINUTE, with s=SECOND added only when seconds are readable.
h=3 m=29
